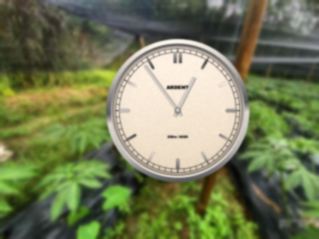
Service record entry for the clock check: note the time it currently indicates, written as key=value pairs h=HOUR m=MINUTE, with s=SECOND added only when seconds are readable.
h=12 m=54
